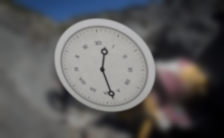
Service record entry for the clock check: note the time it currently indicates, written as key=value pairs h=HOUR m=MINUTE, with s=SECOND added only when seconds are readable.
h=12 m=28
